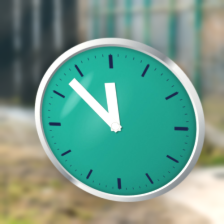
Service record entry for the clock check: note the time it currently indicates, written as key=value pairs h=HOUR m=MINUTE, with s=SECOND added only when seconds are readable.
h=11 m=53
